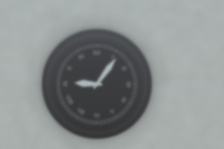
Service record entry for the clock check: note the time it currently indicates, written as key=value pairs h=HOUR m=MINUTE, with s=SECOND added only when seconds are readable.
h=9 m=6
